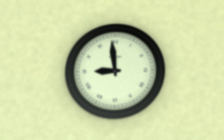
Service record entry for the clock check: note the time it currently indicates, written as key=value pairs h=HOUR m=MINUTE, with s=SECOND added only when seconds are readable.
h=8 m=59
